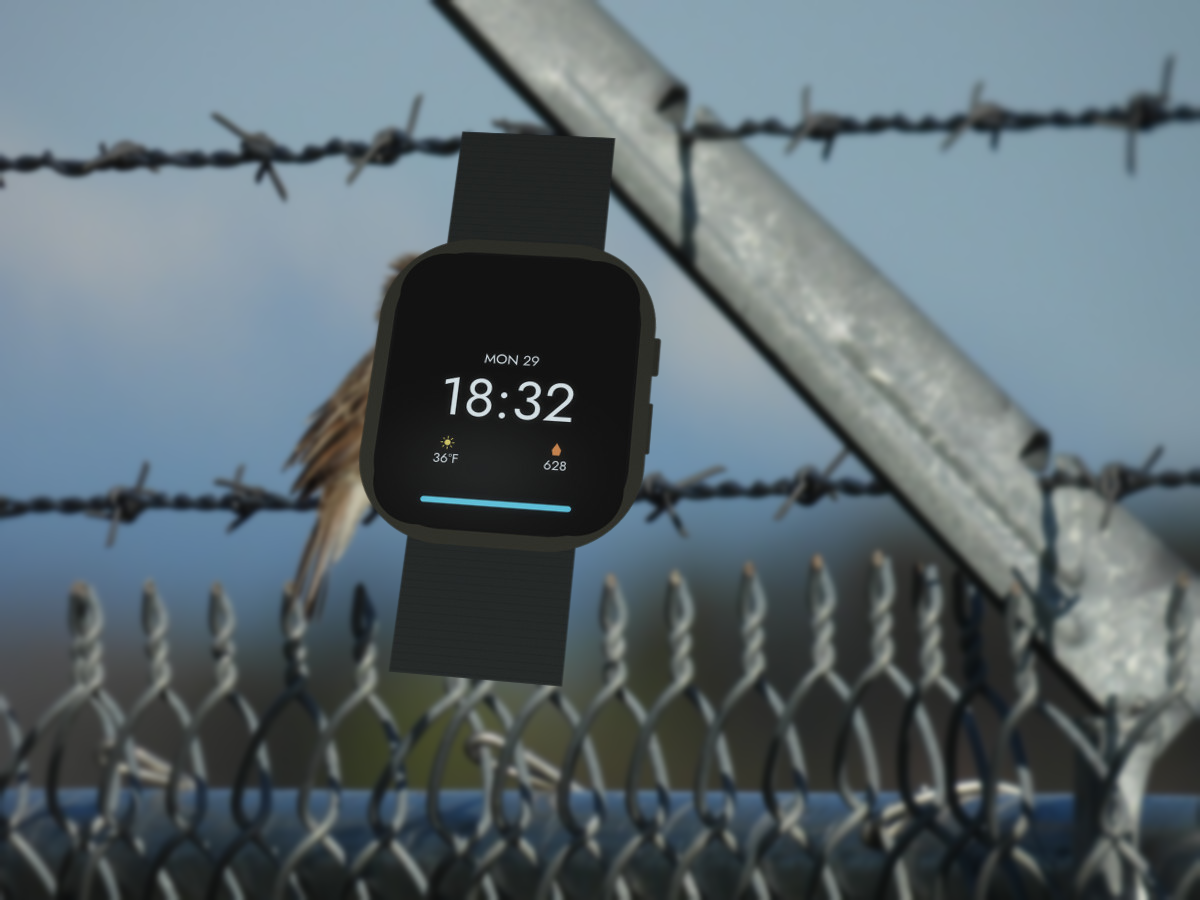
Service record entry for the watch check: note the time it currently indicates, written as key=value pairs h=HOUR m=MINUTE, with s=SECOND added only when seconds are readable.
h=18 m=32
